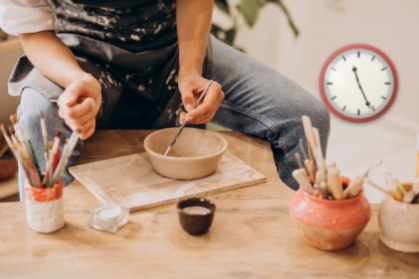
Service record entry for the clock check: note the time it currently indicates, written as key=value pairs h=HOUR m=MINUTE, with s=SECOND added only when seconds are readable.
h=11 m=26
